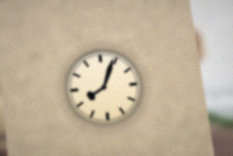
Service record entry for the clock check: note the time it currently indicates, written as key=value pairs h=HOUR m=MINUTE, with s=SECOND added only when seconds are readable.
h=8 m=4
